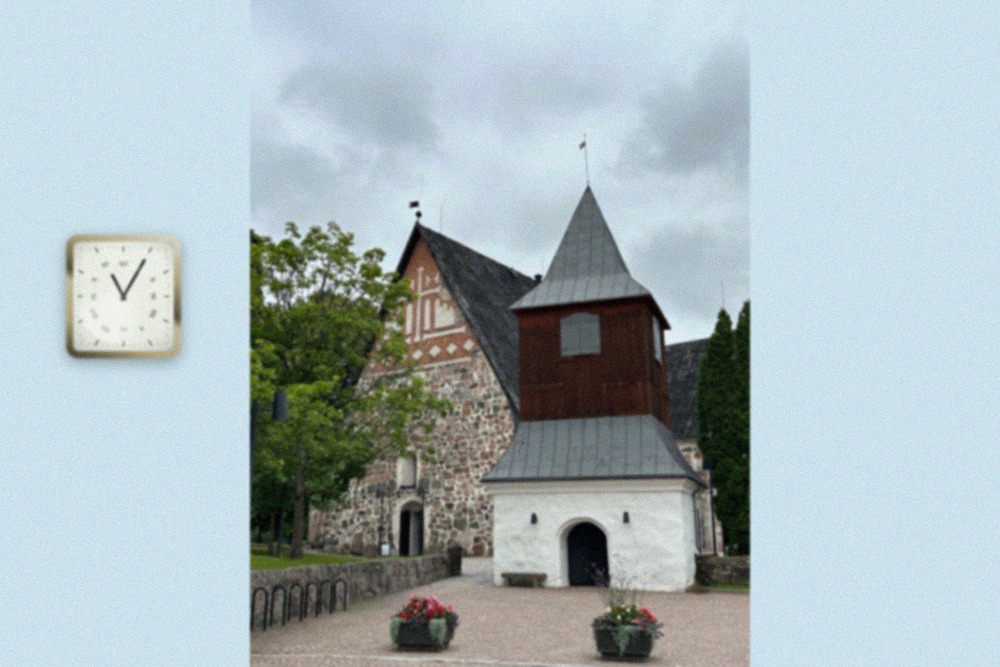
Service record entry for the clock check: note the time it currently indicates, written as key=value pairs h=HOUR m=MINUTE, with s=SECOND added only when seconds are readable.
h=11 m=5
